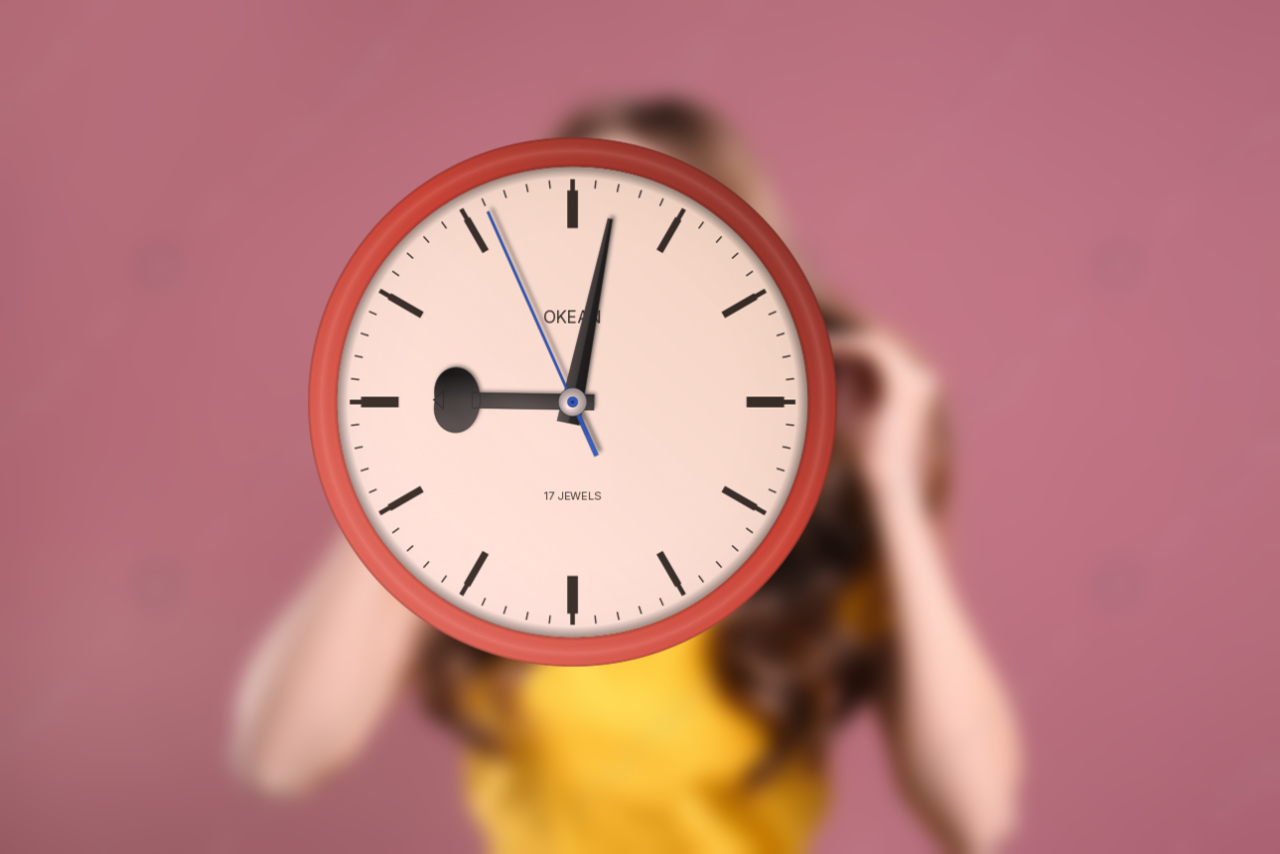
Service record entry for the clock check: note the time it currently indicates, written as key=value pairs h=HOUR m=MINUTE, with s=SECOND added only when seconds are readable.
h=9 m=1 s=56
